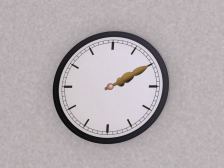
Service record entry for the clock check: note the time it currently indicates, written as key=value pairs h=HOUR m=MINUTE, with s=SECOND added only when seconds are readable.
h=2 m=10
